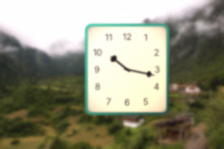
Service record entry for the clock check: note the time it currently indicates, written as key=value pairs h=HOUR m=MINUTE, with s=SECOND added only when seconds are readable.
h=10 m=17
